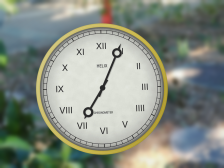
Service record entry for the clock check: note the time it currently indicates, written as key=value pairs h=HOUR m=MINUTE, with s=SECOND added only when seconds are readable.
h=7 m=4
